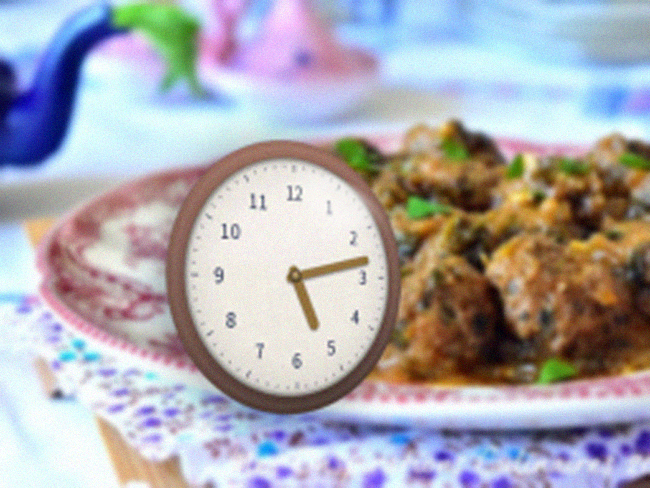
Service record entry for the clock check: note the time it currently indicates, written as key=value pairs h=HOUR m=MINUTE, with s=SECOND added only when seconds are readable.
h=5 m=13
